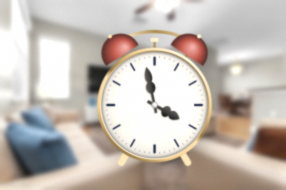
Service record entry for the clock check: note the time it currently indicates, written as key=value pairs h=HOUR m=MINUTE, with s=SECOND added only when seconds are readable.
h=3 m=58
